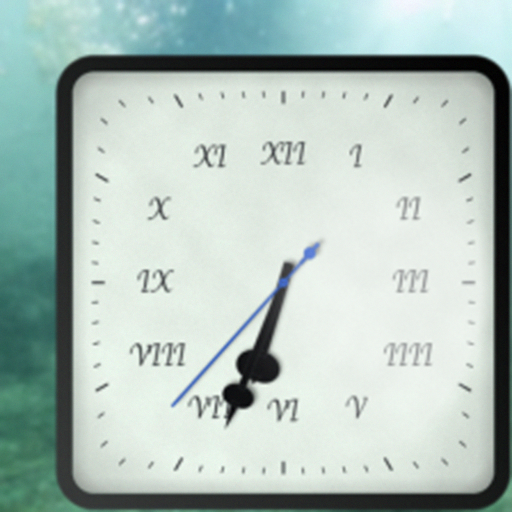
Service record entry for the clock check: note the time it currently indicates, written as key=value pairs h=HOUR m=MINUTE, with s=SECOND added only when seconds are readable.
h=6 m=33 s=37
